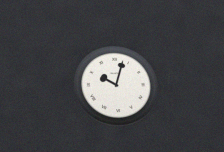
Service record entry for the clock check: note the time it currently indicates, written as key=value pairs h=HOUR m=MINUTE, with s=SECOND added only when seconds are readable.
h=10 m=3
